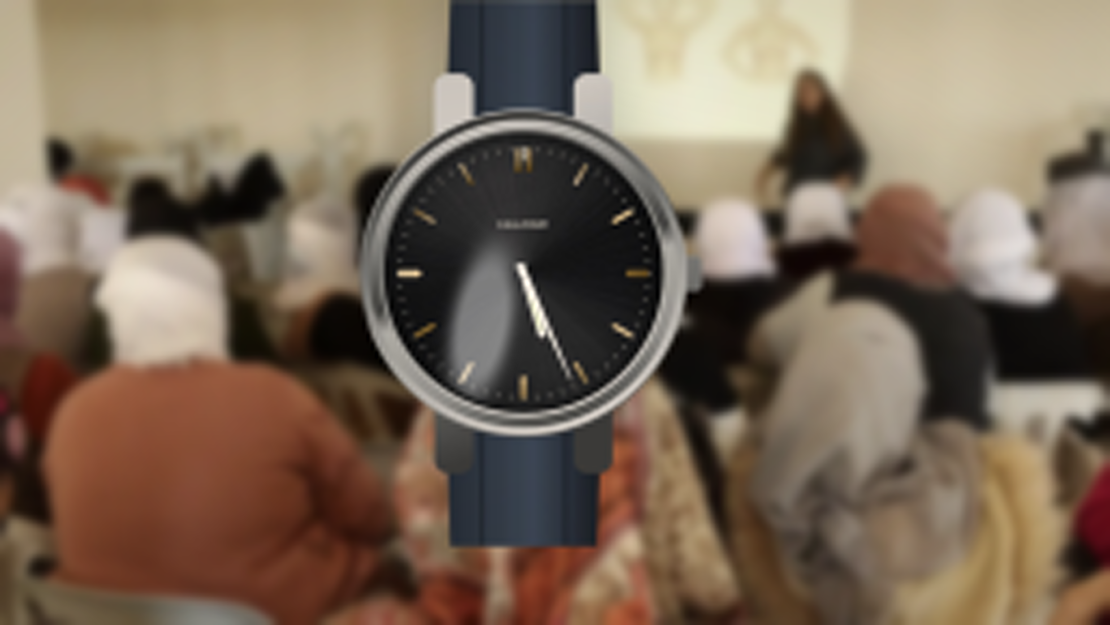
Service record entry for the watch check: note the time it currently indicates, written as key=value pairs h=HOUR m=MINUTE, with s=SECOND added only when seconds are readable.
h=5 m=26
